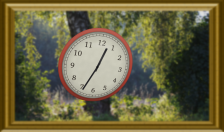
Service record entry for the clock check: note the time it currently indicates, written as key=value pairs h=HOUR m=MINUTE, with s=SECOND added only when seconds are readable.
h=12 m=34
